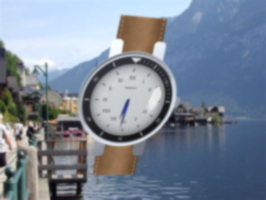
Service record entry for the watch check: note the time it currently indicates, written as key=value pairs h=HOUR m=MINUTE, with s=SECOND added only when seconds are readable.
h=6 m=31
